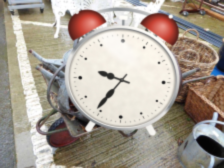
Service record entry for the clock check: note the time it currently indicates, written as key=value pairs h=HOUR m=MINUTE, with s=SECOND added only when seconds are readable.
h=9 m=36
